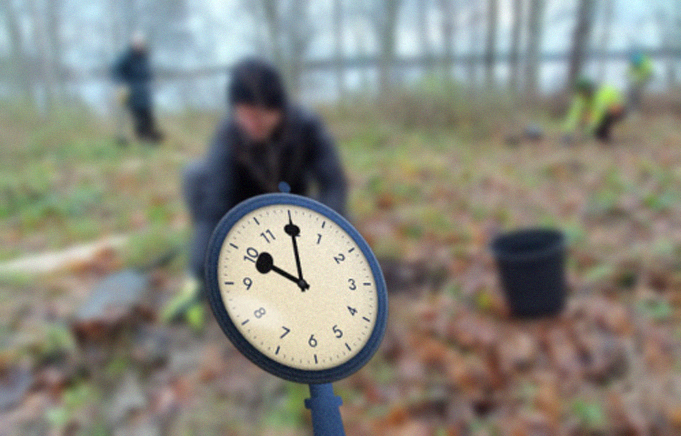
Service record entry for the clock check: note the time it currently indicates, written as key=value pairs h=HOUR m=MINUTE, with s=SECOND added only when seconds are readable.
h=10 m=0
